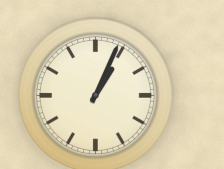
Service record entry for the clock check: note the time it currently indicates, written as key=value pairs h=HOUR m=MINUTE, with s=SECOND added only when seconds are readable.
h=1 m=4
